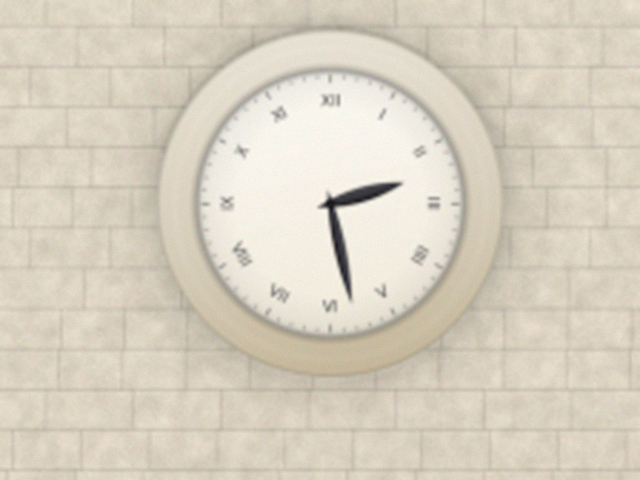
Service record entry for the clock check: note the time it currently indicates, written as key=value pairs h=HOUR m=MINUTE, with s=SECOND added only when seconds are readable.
h=2 m=28
